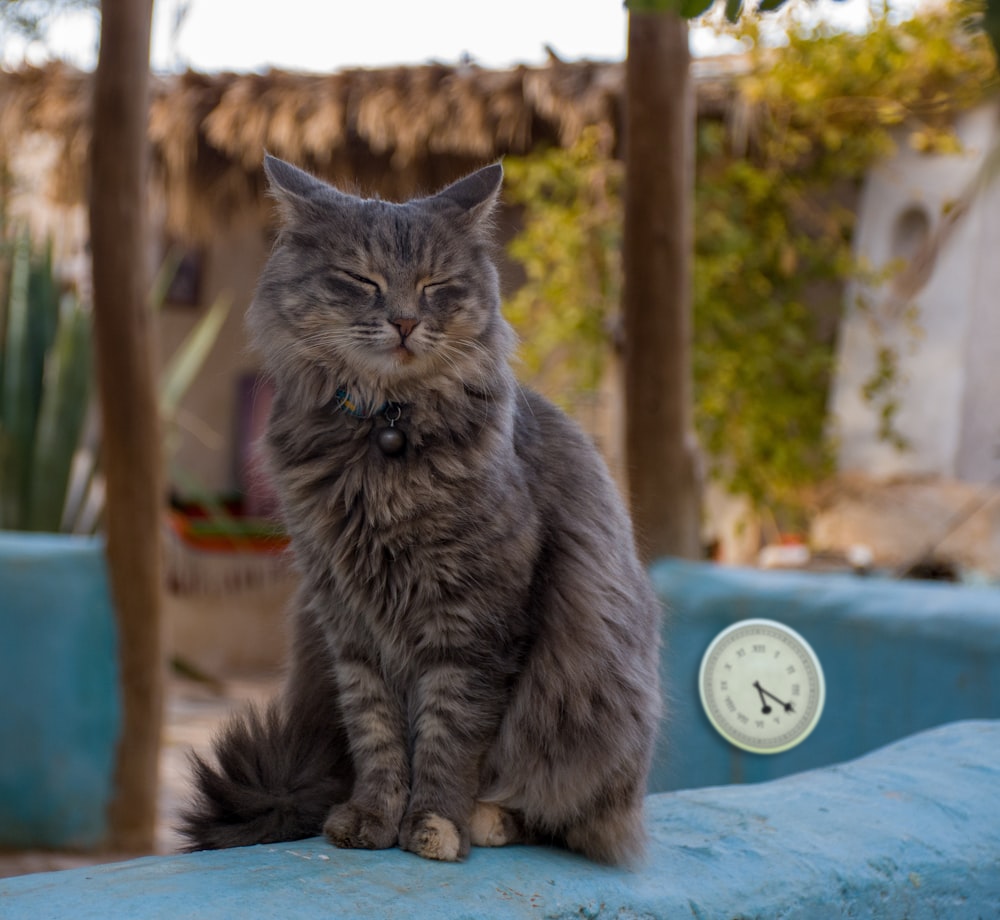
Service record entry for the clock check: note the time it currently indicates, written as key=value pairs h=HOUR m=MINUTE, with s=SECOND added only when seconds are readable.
h=5 m=20
